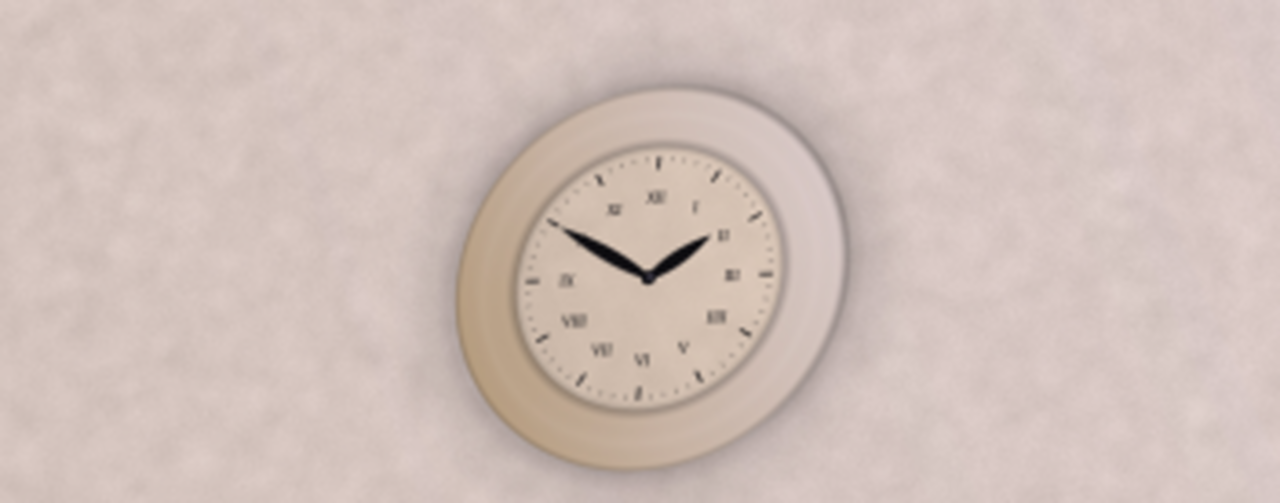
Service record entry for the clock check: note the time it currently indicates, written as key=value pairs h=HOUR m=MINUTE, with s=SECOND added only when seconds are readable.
h=1 m=50
